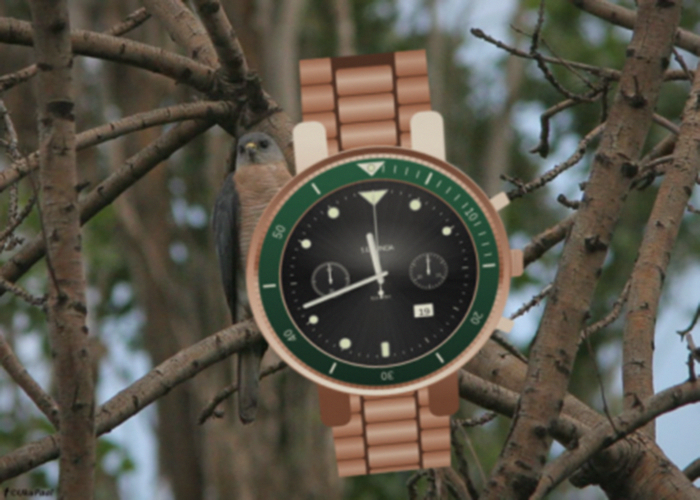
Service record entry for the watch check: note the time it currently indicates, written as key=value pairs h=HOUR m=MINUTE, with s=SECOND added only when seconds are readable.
h=11 m=42
